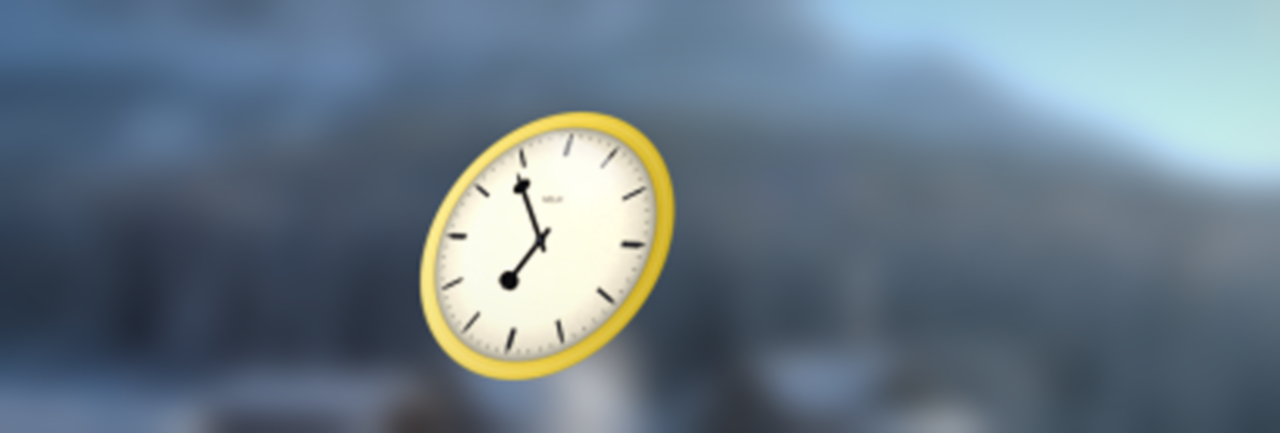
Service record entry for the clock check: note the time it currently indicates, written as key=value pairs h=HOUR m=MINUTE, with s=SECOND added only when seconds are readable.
h=6 m=54
